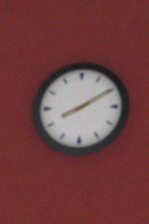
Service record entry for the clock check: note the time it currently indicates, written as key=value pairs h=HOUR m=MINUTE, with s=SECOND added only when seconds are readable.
h=8 m=10
